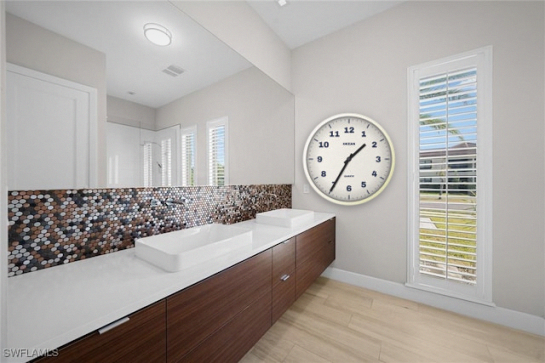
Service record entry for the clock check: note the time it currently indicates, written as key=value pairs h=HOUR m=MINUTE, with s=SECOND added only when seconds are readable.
h=1 m=35
